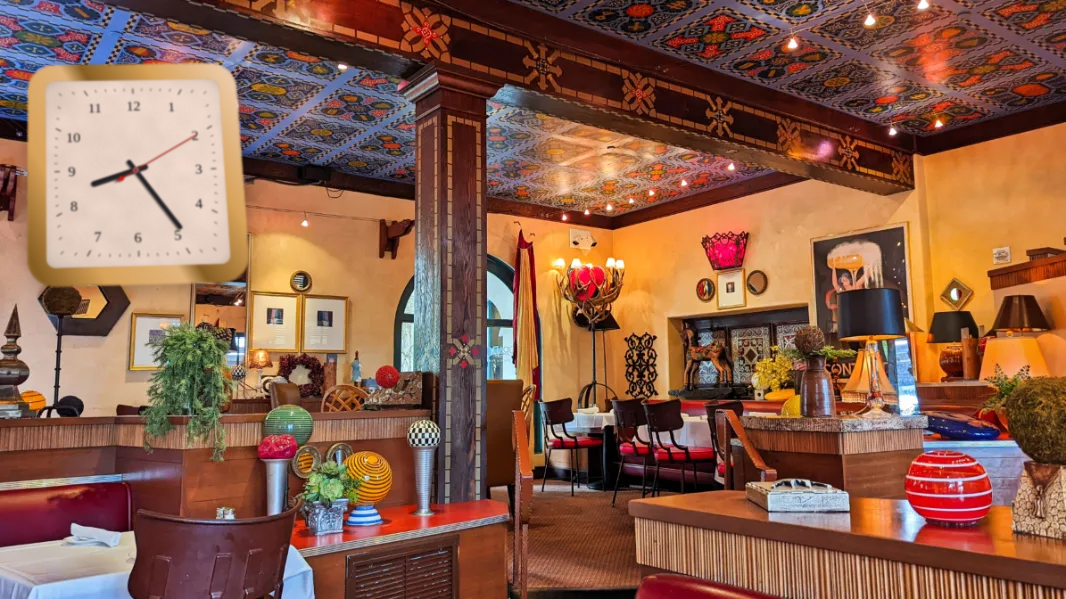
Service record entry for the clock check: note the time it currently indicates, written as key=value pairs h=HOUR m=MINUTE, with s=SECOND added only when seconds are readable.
h=8 m=24 s=10
